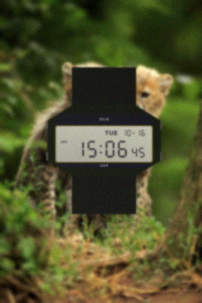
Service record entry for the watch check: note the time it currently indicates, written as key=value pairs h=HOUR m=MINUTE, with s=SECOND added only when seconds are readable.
h=15 m=6 s=45
